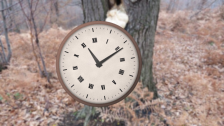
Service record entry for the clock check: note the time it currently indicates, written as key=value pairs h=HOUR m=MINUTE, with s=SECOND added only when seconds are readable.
h=11 m=11
